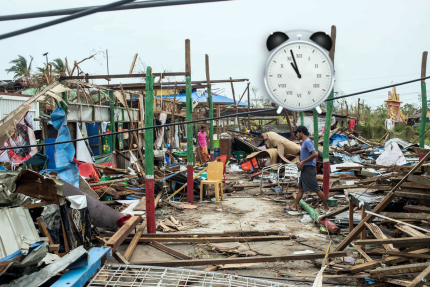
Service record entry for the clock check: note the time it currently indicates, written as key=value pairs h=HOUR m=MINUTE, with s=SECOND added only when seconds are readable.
h=10 m=57
